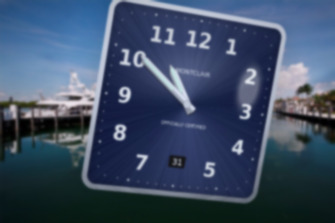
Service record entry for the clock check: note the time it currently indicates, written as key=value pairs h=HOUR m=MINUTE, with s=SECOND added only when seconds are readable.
h=10 m=51
